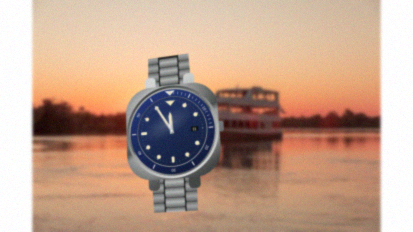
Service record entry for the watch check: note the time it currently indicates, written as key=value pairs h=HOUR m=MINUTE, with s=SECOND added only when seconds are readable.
h=11 m=55
